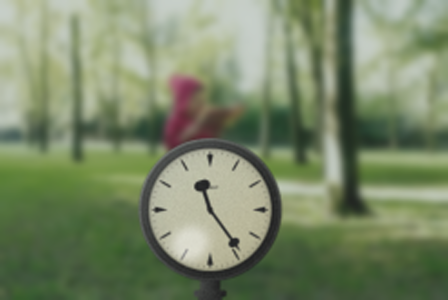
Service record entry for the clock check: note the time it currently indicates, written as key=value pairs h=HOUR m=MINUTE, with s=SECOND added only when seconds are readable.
h=11 m=24
